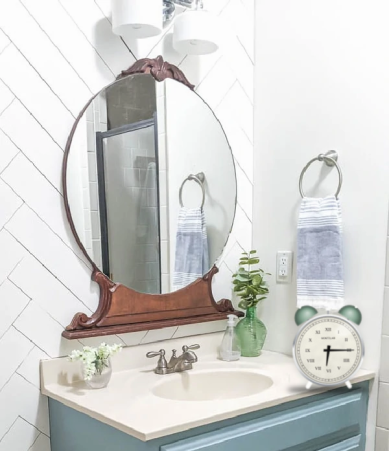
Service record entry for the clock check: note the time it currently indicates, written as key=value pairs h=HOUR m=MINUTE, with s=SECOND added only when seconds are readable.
h=6 m=15
